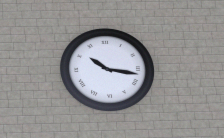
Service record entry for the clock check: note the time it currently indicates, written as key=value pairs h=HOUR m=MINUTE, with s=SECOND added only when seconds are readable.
h=10 m=17
